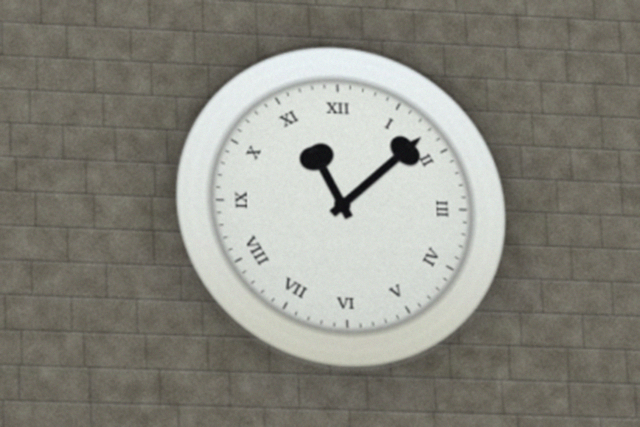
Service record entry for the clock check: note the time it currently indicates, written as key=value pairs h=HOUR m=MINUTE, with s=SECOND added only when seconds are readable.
h=11 m=8
